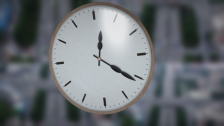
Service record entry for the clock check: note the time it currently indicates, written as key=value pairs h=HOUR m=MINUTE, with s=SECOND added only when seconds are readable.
h=12 m=21
